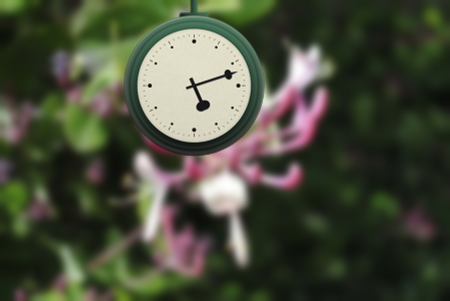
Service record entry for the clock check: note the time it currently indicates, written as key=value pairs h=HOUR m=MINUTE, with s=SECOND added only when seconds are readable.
h=5 m=12
